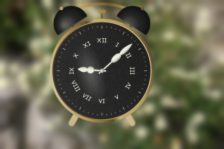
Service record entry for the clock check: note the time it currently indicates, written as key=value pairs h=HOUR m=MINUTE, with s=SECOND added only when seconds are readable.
h=9 m=8
